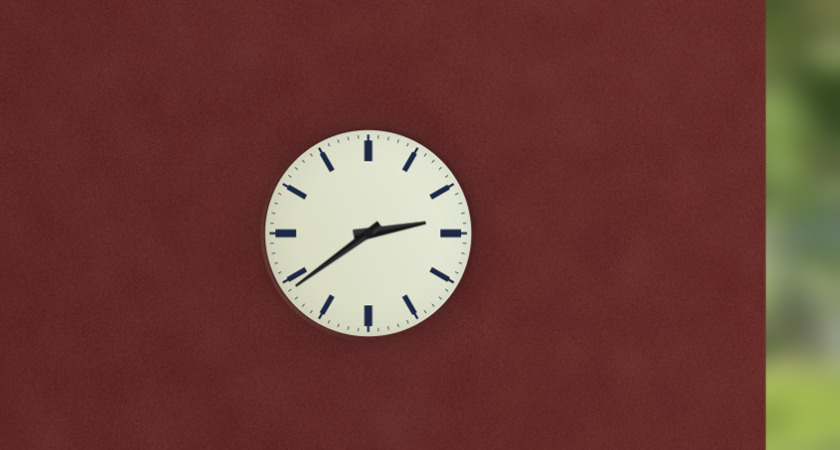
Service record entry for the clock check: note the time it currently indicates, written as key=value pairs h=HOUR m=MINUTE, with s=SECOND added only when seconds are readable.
h=2 m=39
